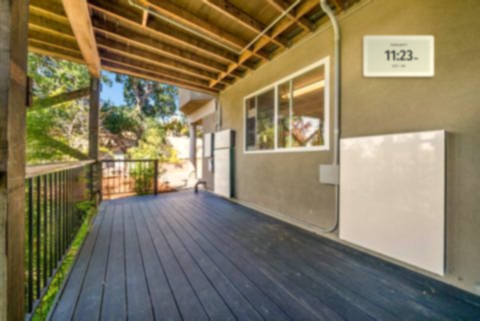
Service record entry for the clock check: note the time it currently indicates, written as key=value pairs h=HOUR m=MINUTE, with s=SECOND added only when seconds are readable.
h=11 m=23
